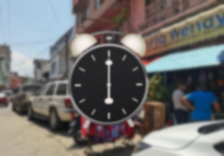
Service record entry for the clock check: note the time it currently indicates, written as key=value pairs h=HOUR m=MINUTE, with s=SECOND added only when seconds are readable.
h=6 m=0
